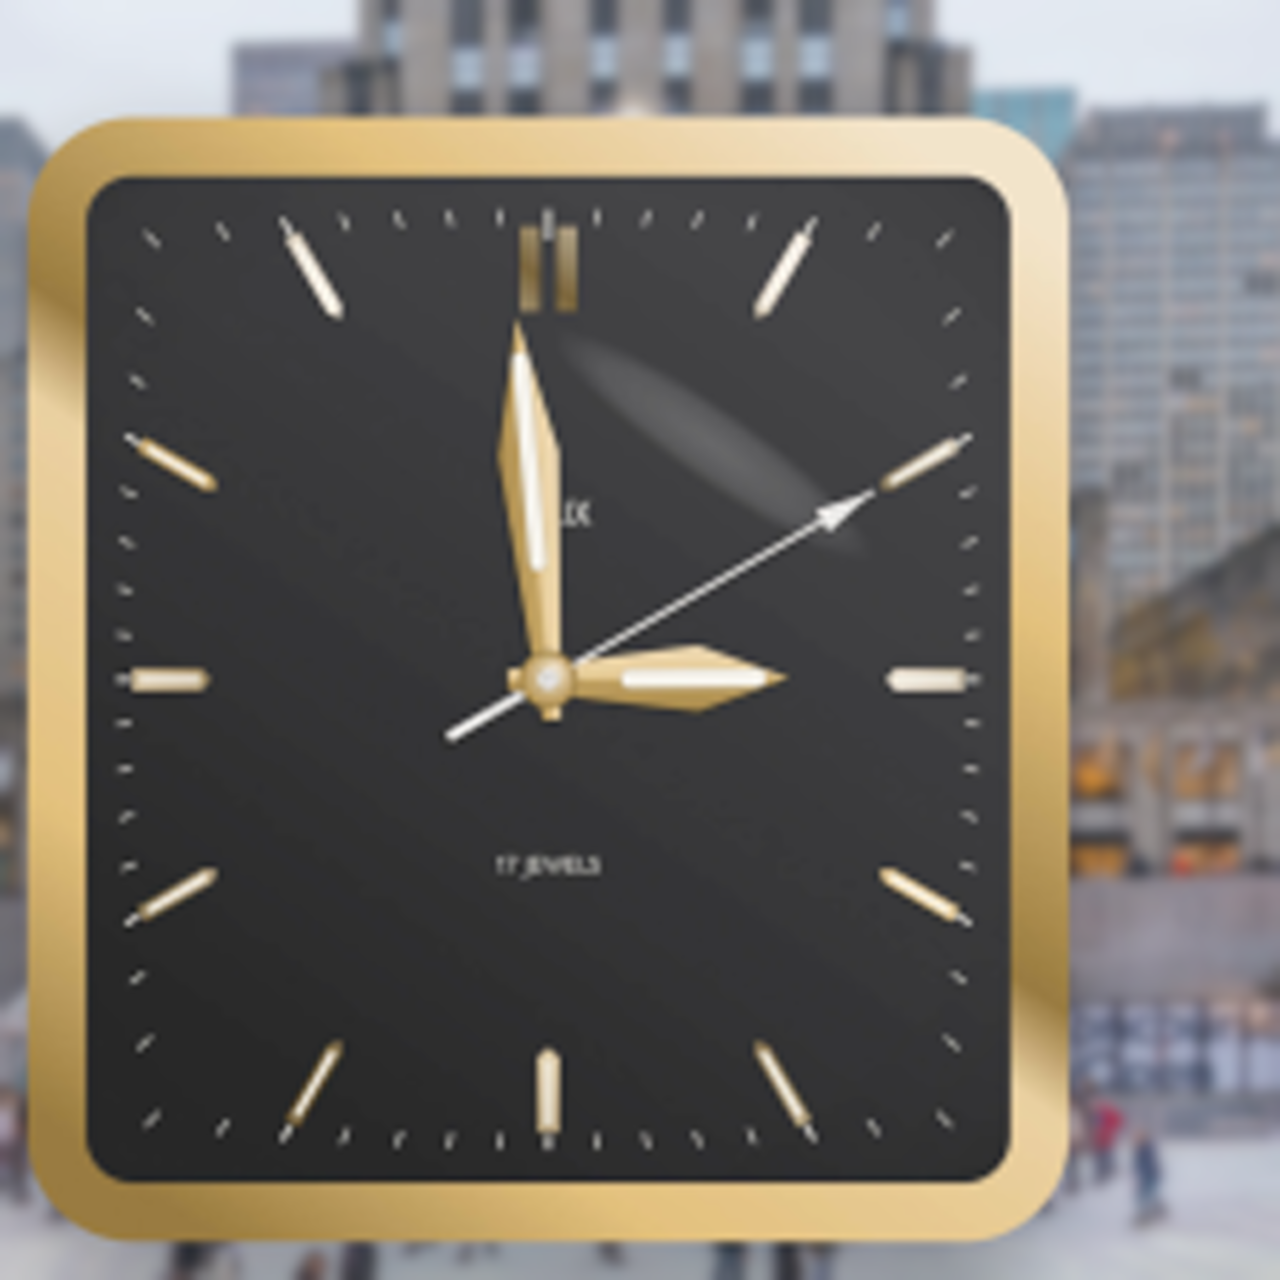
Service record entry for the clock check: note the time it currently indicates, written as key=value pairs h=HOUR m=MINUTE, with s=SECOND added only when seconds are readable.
h=2 m=59 s=10
